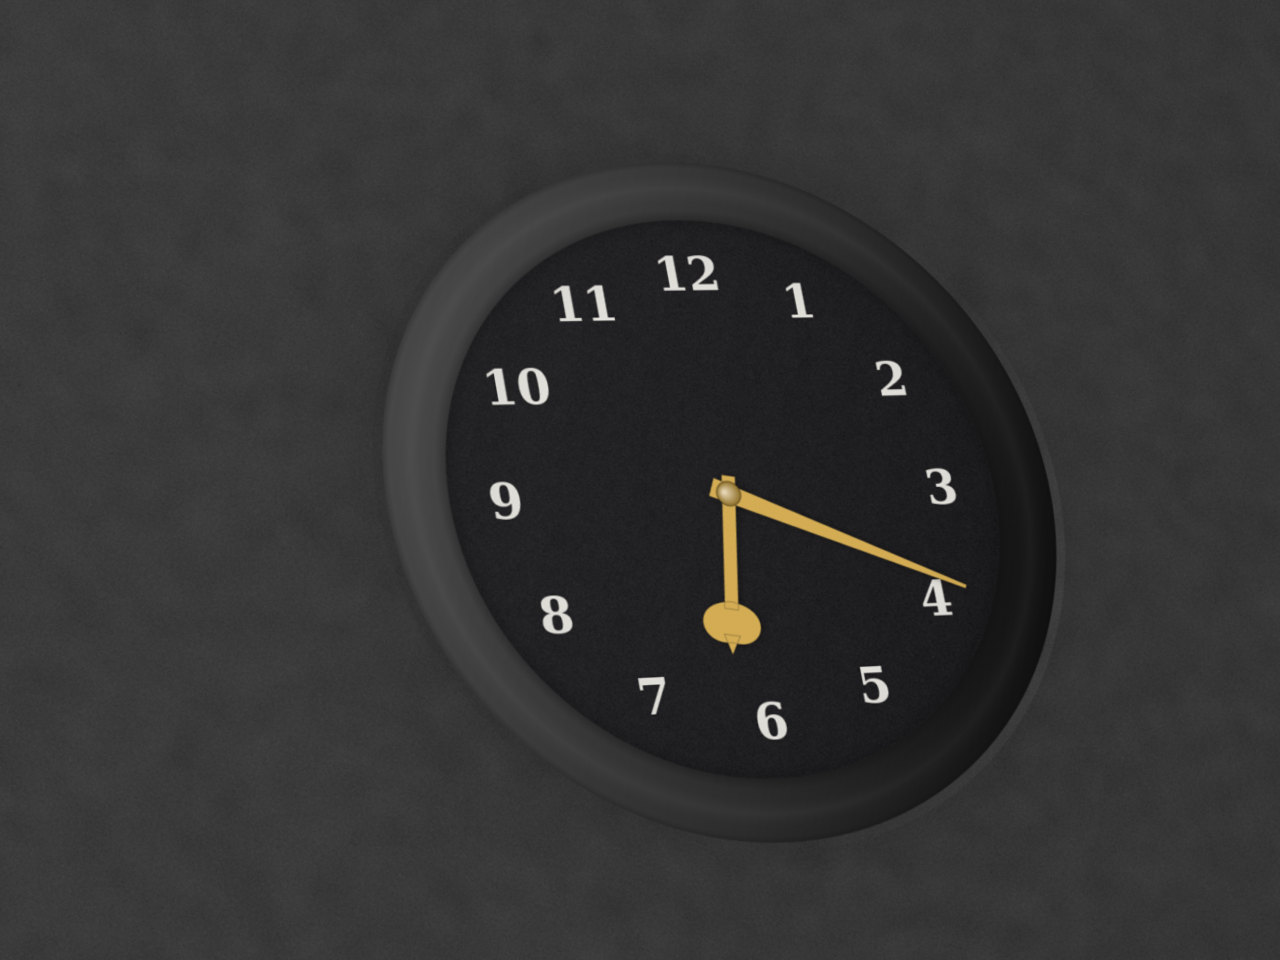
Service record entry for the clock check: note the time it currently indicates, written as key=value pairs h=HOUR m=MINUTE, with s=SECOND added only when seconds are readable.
h=6 m=19
